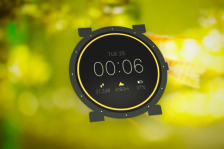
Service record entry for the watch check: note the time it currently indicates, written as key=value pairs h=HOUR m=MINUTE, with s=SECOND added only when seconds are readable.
h=0 m=6
